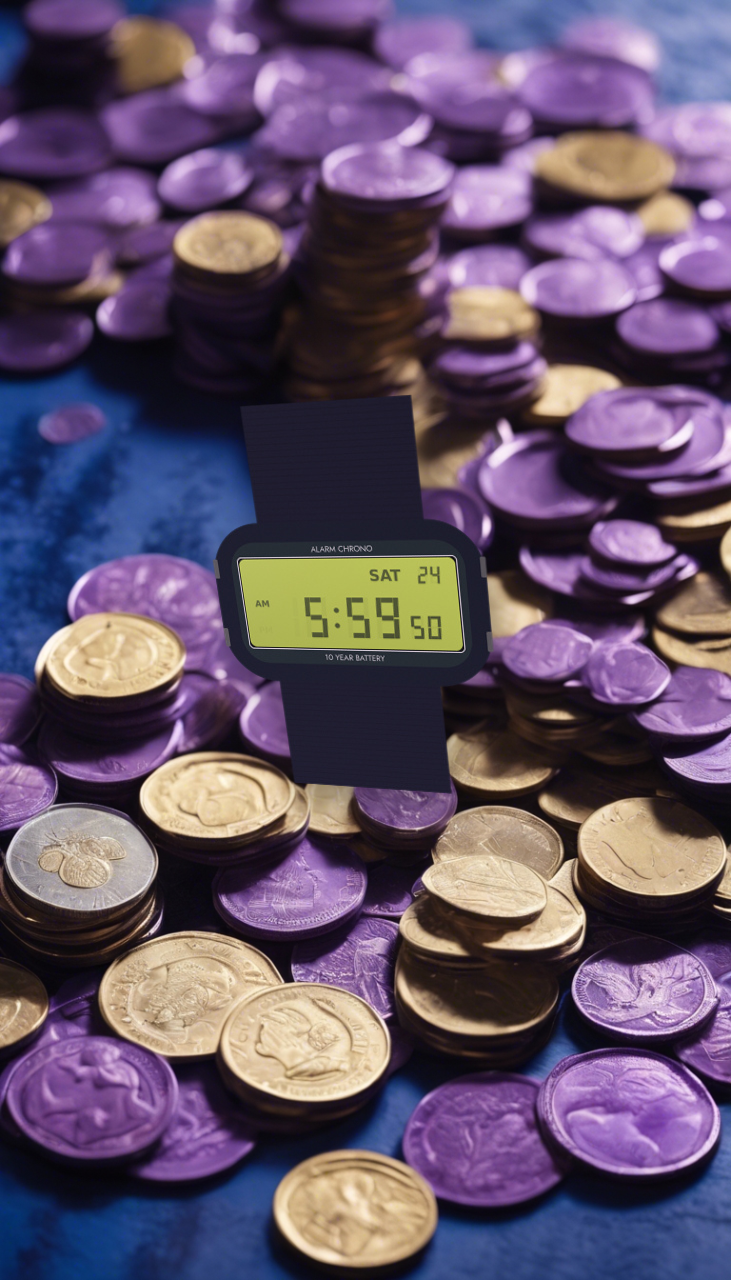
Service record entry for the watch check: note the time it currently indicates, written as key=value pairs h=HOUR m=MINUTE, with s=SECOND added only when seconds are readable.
h=5 m=59 s=50
